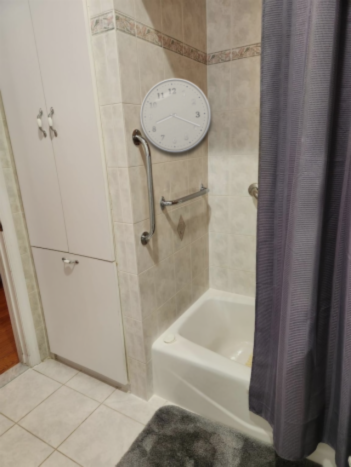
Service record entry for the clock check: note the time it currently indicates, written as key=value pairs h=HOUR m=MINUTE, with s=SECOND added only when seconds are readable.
h=8 m=19
